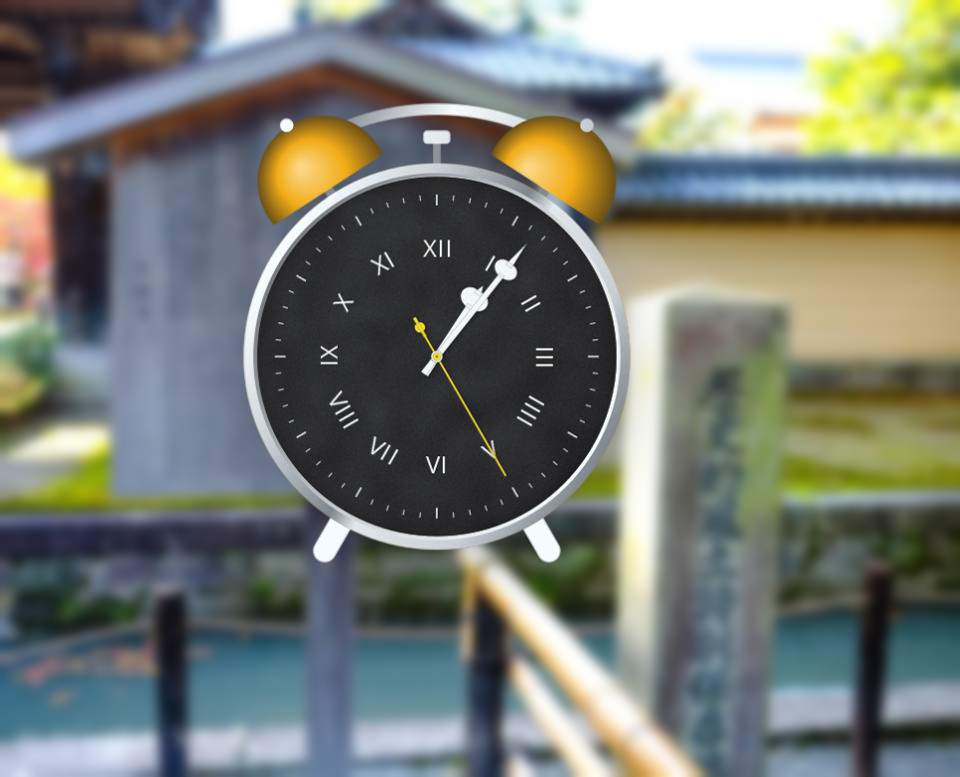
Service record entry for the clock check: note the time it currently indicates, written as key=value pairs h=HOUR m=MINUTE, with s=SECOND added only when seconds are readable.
h=1 m=6 s=25
